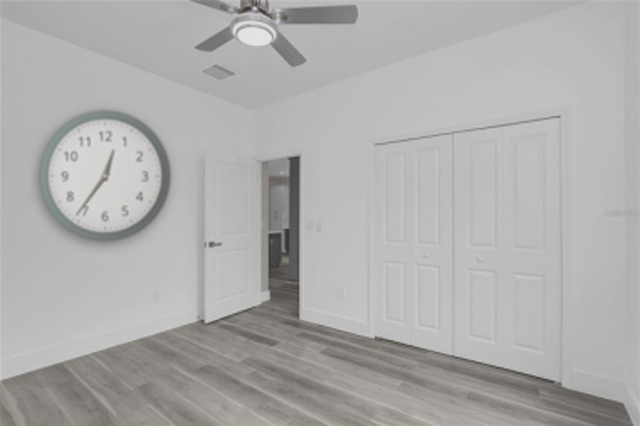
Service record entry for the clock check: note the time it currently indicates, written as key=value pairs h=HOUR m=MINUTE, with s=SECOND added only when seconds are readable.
h=12 m=36
